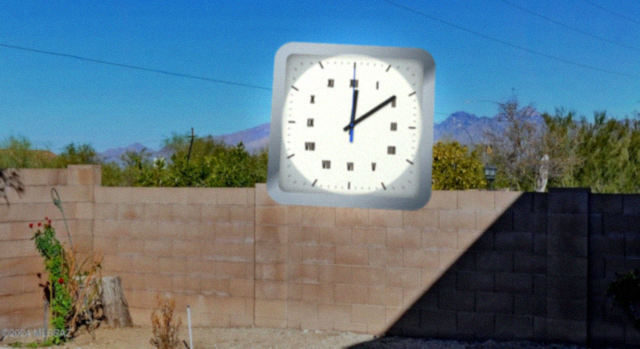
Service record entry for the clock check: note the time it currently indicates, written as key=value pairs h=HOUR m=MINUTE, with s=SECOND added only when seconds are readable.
h=12 m=9 s=0
